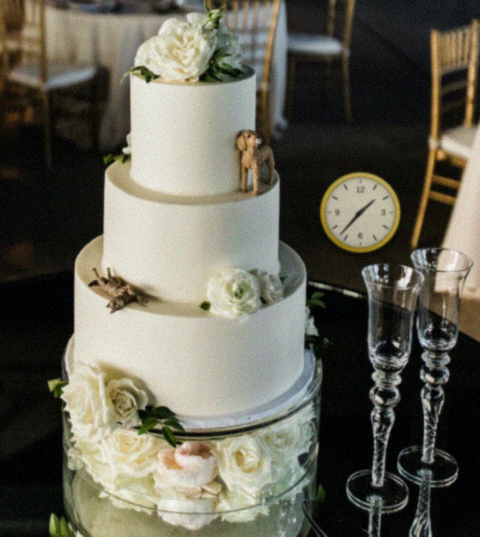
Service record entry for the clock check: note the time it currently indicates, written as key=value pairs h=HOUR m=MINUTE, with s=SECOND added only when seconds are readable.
h=1 m=37
